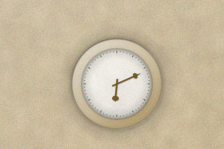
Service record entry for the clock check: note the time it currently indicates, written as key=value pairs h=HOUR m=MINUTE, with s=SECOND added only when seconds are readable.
h=6 m=11
